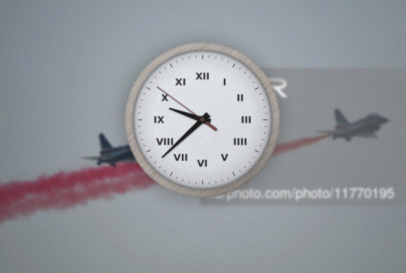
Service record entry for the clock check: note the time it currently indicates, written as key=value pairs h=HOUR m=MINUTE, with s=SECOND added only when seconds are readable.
h=9 m=37 s=51
